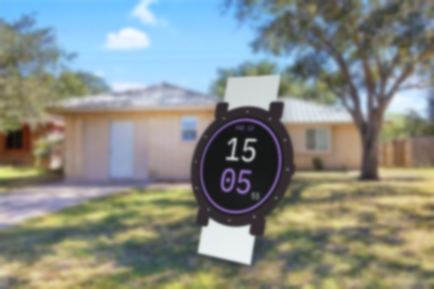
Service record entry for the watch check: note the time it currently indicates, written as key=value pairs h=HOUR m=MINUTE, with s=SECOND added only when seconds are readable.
h=15 m=5
